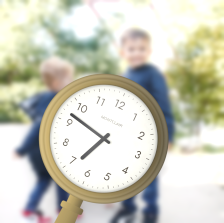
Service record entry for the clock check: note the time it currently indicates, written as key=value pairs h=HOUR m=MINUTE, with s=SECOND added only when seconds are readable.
h=6 m=47
